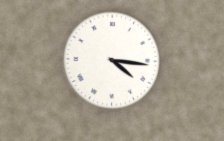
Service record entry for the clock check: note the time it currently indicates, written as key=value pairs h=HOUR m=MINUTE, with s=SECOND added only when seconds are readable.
h=4 m=16
